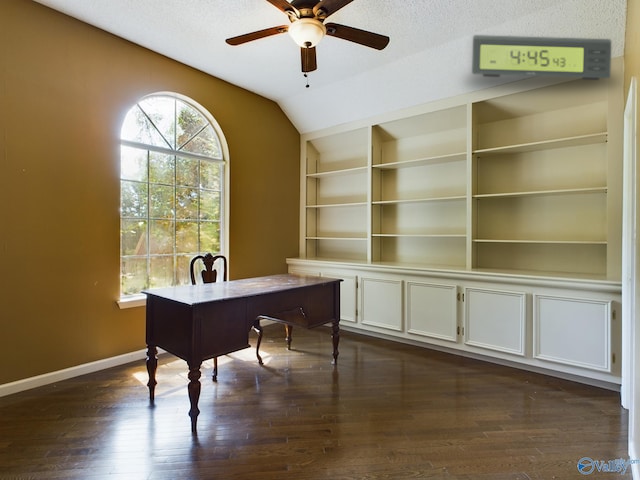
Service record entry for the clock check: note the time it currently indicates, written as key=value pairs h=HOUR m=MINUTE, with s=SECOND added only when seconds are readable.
h=4 m=45
